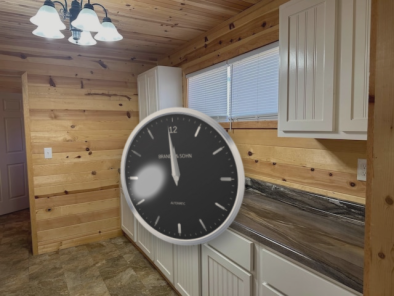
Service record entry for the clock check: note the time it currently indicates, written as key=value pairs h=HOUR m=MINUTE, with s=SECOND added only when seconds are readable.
h=11 m=59
